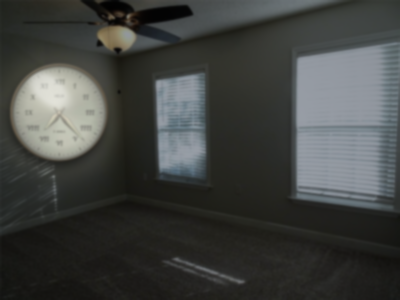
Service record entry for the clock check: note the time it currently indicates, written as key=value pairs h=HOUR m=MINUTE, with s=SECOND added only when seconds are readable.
h=7 m=23
